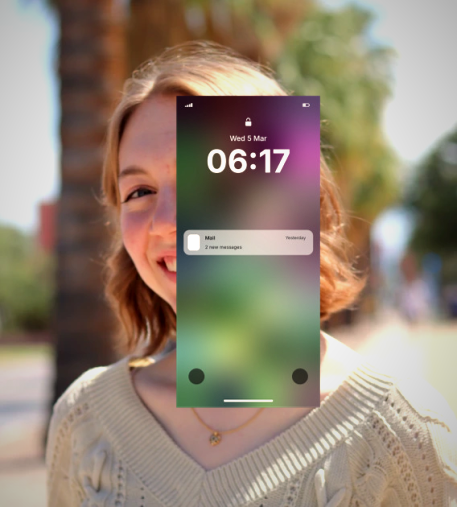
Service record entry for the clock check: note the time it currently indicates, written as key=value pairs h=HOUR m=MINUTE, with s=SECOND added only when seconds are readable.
h=6 m=17
